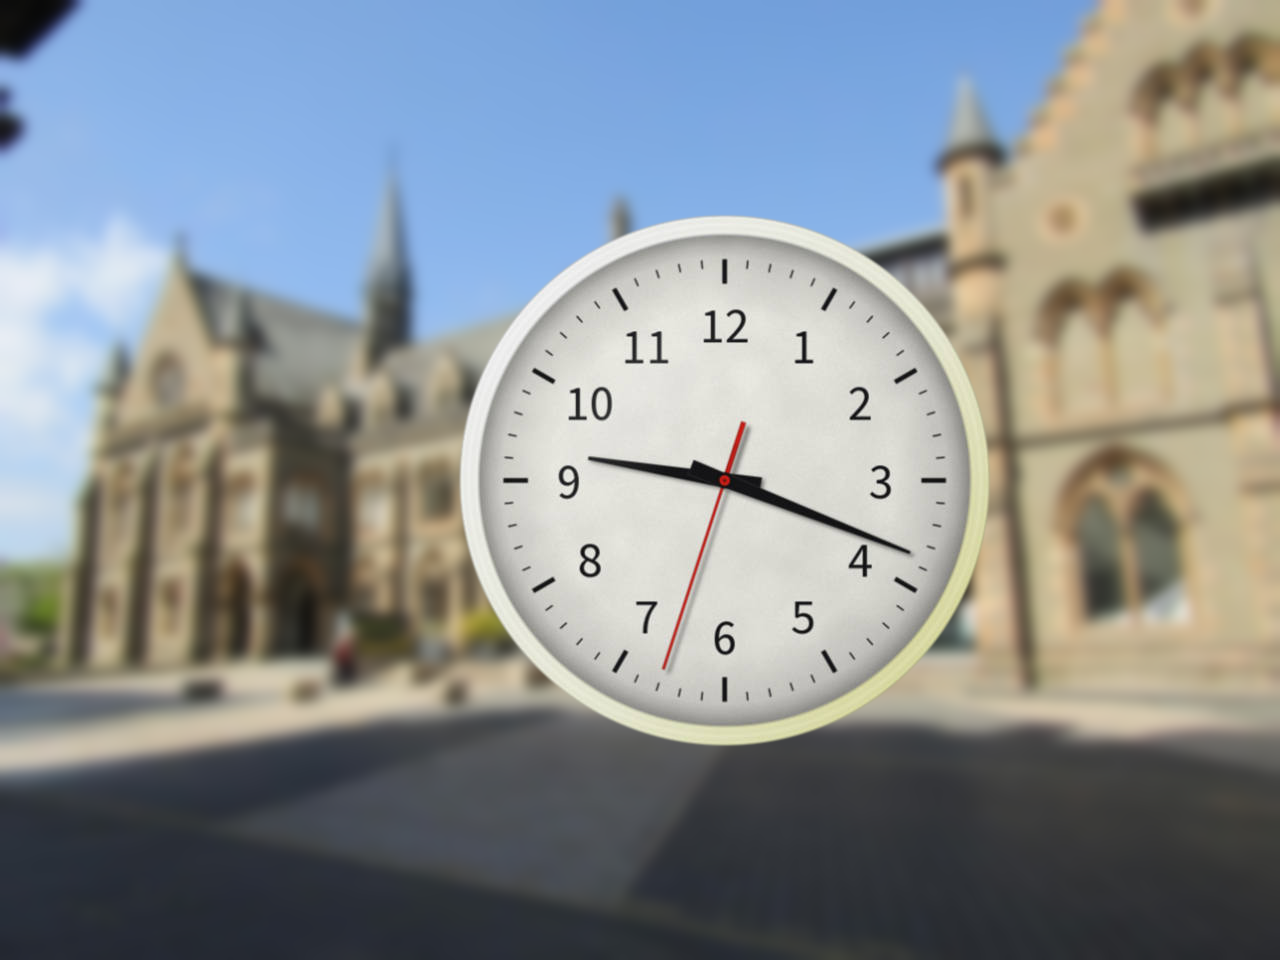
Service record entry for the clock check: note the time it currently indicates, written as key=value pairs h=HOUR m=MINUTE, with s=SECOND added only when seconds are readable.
h=9 m=18 s=33
